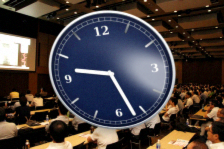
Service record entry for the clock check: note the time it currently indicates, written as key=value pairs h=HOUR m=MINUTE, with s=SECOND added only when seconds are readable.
h=9 m=27
